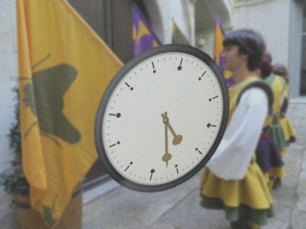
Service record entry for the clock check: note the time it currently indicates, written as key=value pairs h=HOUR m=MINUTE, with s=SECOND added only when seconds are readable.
h=4 m=27
